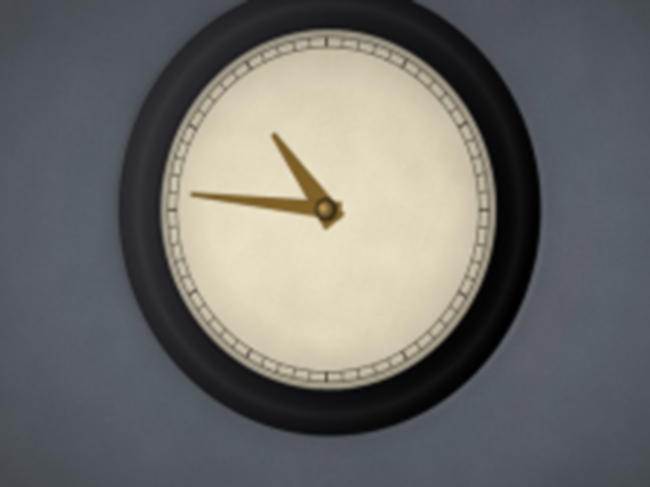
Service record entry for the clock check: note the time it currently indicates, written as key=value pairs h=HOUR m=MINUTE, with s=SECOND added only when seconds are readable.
h=10 m=46
